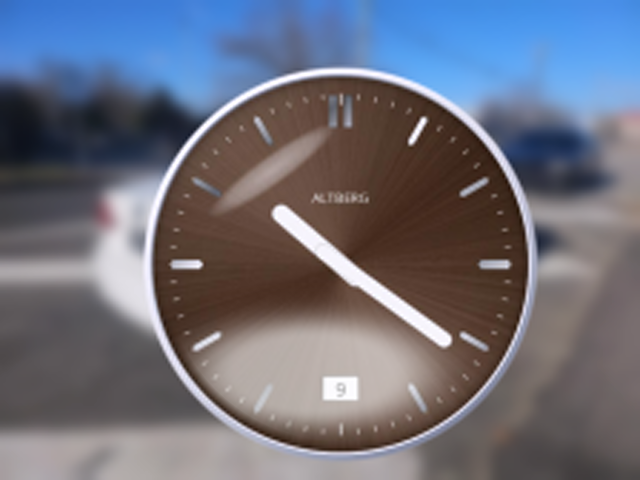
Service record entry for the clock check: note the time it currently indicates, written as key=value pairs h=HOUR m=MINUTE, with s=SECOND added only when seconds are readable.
h=10 m=21
